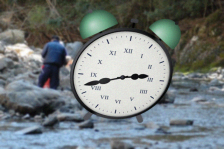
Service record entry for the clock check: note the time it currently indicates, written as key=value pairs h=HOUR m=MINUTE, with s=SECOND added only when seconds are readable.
h=2 m=42
